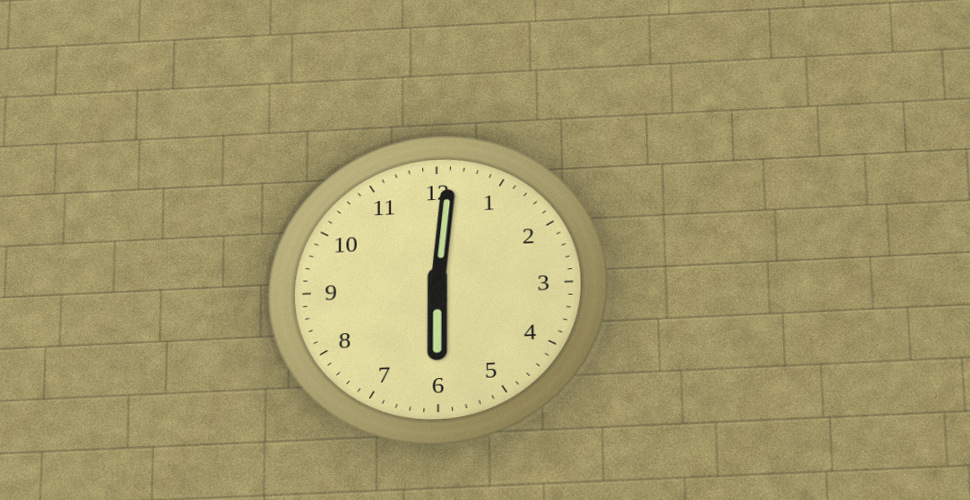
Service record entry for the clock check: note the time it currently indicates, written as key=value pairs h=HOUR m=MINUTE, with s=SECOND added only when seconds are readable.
h=6 m=1
